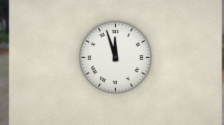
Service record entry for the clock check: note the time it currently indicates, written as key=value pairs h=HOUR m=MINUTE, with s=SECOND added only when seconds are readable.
h=11 m=57
